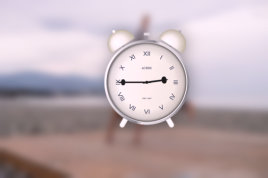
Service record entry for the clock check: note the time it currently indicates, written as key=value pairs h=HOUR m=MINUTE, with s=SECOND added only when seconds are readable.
h=2 m=45
